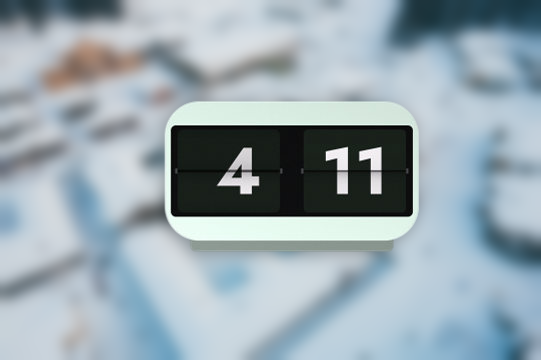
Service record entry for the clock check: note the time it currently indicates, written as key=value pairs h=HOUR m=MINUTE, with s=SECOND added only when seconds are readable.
h=4 m=11
